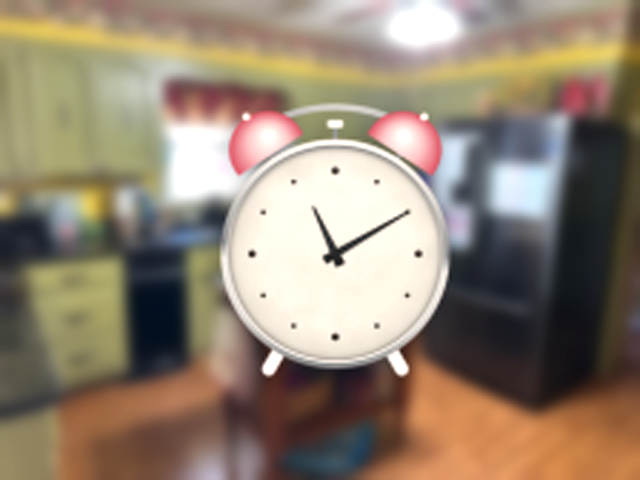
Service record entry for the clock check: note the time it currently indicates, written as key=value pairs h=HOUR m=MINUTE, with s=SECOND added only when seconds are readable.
h=11 m=10
